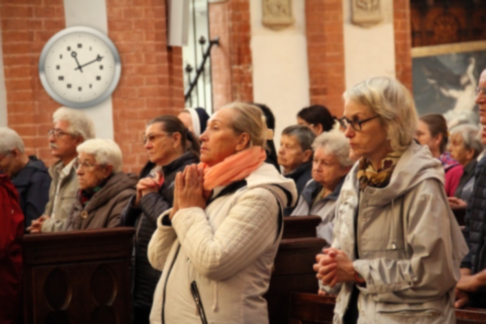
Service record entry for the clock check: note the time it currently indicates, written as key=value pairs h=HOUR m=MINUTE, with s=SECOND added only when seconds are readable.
h=11 m=11
